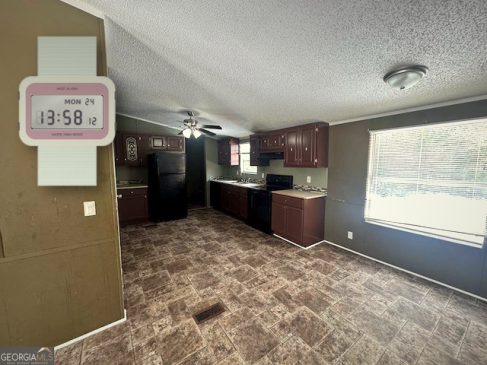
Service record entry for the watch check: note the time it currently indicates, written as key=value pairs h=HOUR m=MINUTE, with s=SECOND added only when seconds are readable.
h=13 m=58 s=12
